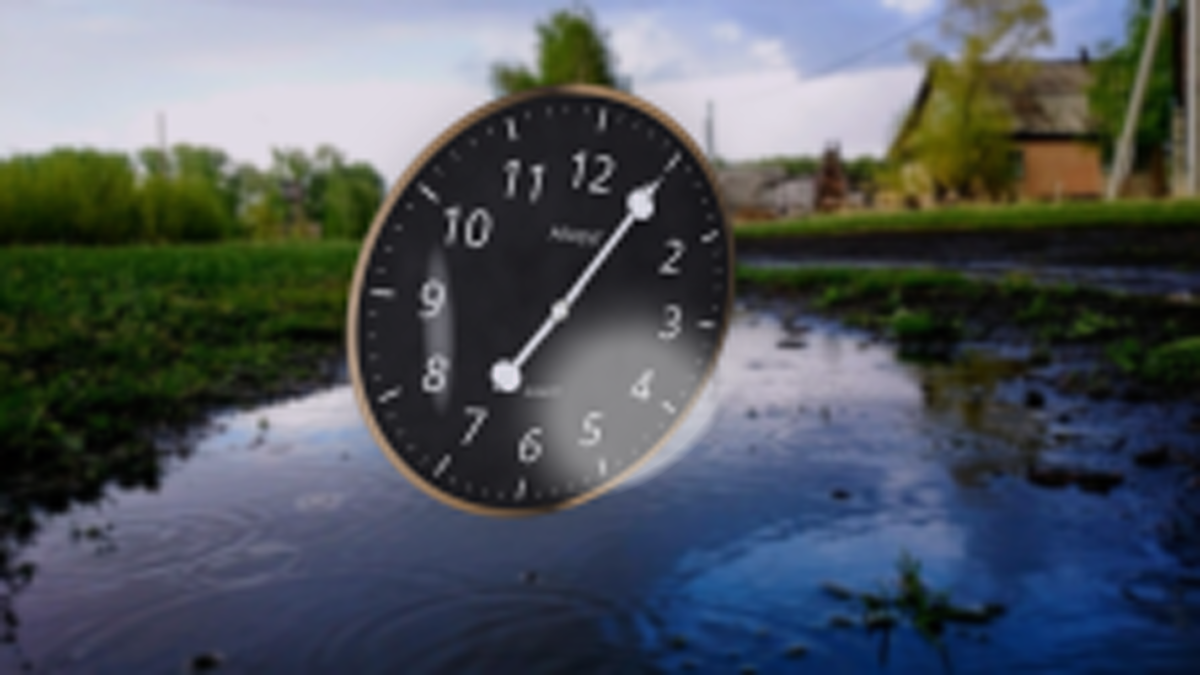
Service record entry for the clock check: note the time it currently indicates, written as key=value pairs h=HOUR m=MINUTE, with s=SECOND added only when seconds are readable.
h=7 m=5
